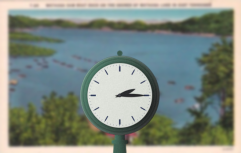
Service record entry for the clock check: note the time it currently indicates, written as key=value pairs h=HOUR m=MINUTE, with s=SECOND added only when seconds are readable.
h=2 m=15
